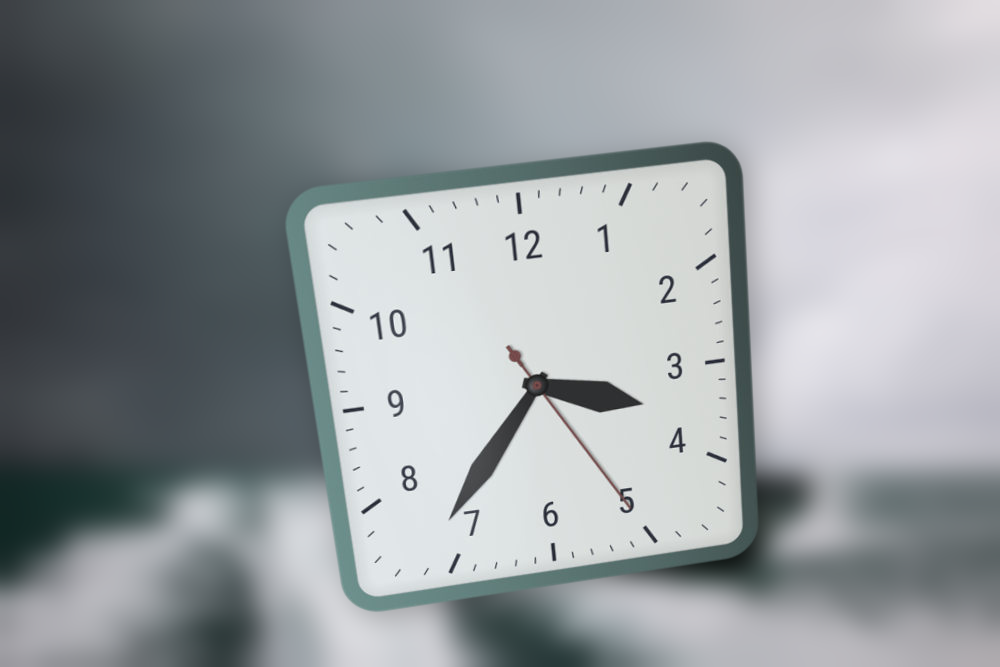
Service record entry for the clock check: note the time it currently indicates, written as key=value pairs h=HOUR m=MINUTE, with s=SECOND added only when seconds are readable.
h=3 m=36 s=25
